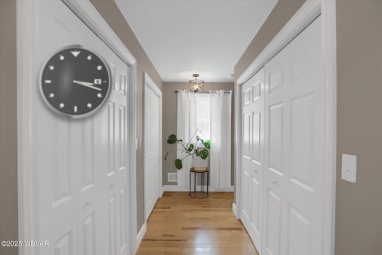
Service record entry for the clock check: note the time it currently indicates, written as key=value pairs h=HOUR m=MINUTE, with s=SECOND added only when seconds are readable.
h=3 m=18
